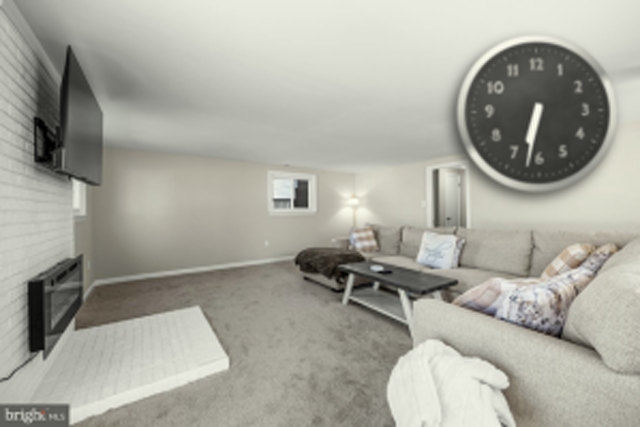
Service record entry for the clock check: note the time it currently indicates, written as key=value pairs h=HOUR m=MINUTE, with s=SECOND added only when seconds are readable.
h=6 m=32
